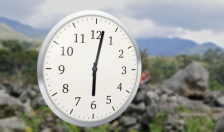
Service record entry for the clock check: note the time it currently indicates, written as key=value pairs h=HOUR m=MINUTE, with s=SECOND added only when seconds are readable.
h=6 m=2
